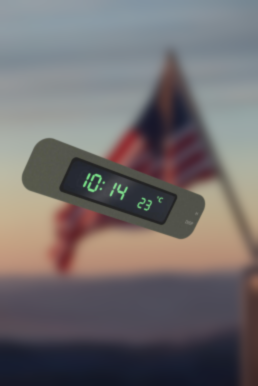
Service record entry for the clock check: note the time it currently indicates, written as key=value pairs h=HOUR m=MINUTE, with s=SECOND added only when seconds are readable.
h=10 m=14
